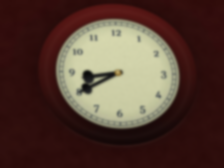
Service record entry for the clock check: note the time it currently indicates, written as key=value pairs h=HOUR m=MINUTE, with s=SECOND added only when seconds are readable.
h=8 m=40
